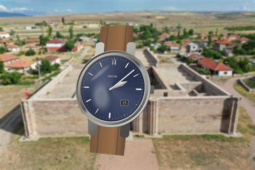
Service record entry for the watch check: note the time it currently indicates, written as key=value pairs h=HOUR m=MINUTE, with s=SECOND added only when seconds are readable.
h=2 m=8
